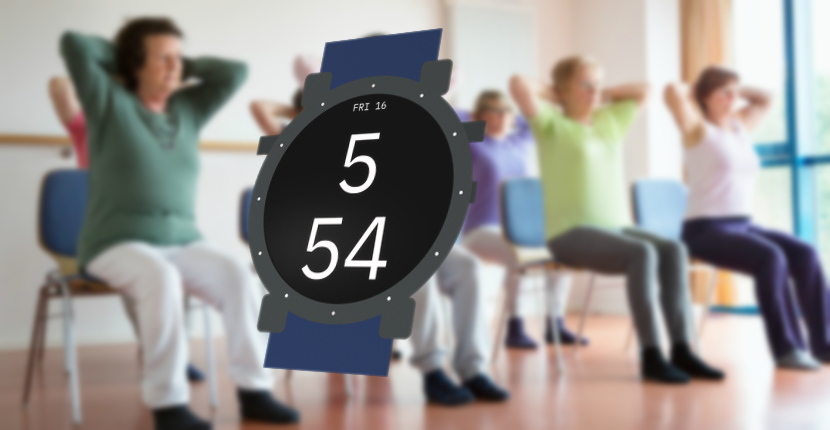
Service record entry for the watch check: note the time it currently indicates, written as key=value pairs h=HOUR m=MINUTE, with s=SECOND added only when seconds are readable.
h=5 m=54
